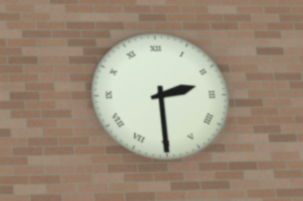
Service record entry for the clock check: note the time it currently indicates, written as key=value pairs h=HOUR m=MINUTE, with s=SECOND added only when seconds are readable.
h=2 m=30
